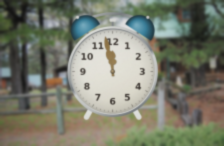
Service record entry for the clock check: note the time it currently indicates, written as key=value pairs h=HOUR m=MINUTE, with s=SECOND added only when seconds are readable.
h=11 m=58
